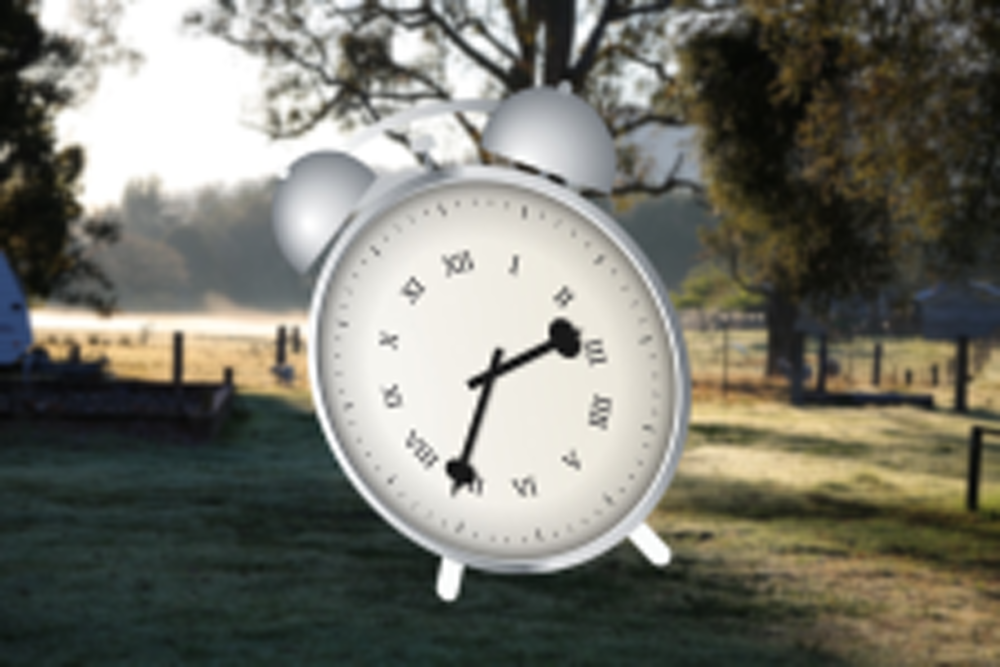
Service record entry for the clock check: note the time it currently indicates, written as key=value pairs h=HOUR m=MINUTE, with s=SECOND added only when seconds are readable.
h=2 m=36
